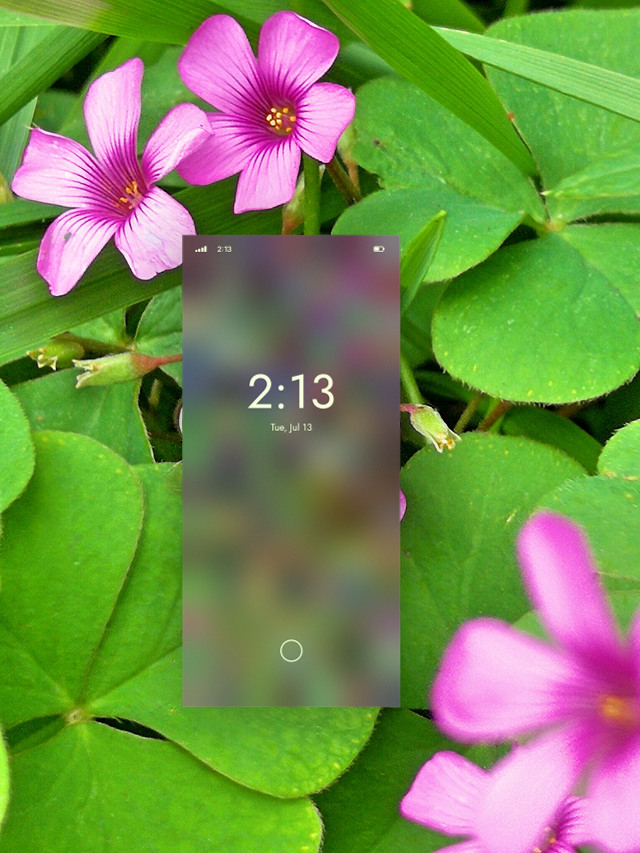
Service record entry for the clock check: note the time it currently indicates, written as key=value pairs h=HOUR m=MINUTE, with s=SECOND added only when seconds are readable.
h=2 m=13
